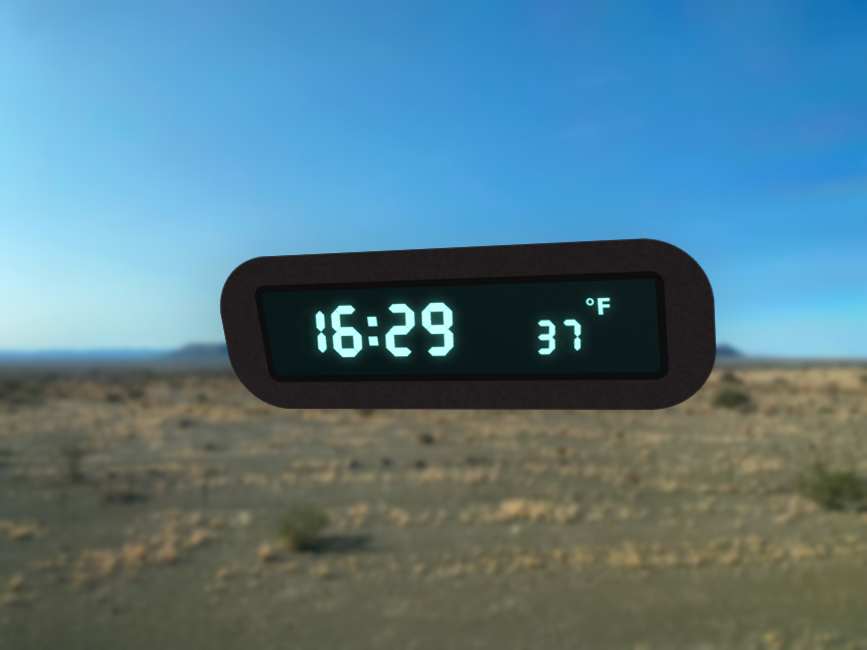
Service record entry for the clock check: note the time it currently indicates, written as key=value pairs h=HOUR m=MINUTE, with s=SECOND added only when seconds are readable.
h=16 m=29
